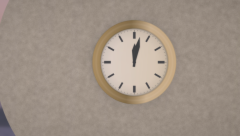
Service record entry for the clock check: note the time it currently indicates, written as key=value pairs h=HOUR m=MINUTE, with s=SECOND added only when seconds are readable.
h=12 m=2
